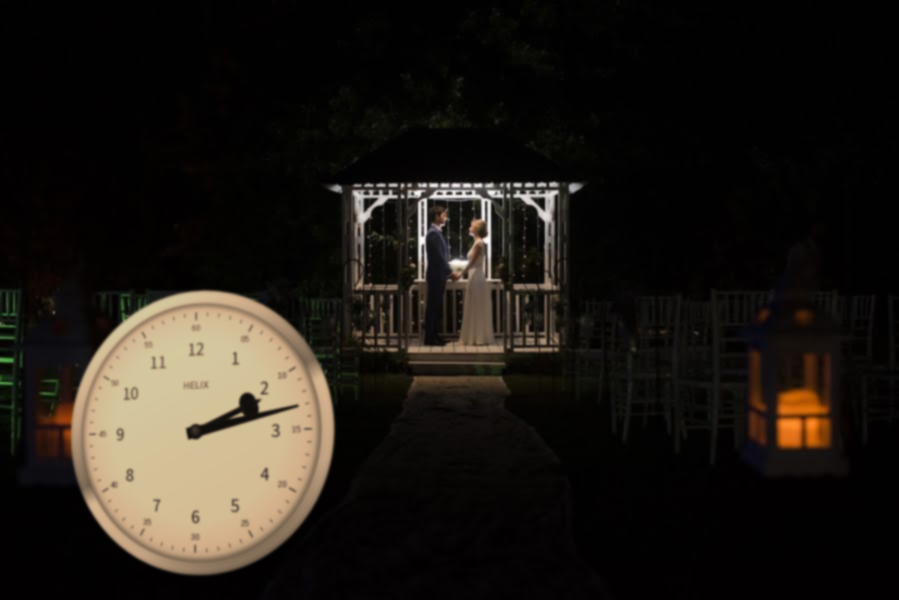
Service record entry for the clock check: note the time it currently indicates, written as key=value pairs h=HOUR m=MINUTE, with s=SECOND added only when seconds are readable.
h=2 m=13
